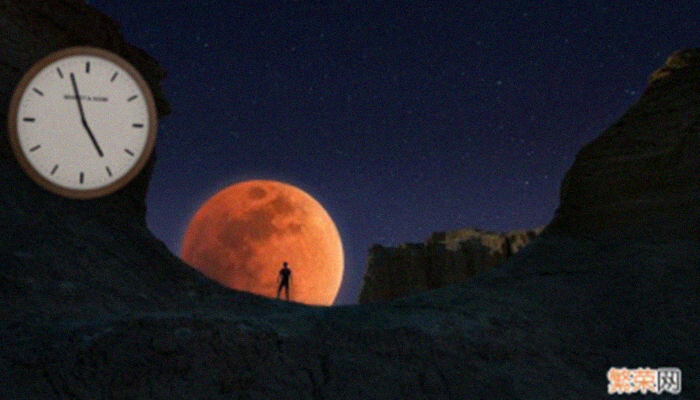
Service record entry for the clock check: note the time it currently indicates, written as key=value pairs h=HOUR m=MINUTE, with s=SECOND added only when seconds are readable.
h=4 m=57
